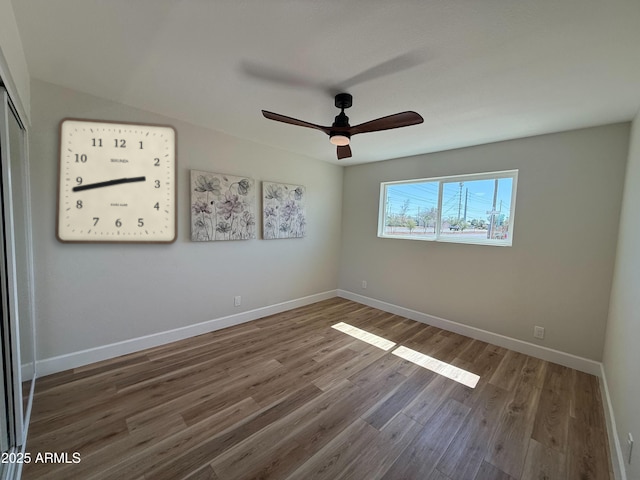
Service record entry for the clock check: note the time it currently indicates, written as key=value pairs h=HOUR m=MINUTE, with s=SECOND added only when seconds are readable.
h=2 m=43
